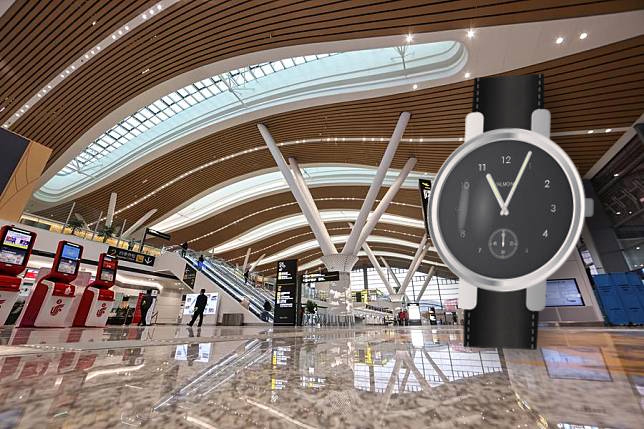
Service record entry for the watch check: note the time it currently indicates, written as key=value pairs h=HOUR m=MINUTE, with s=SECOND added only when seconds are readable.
h=11 m=4
